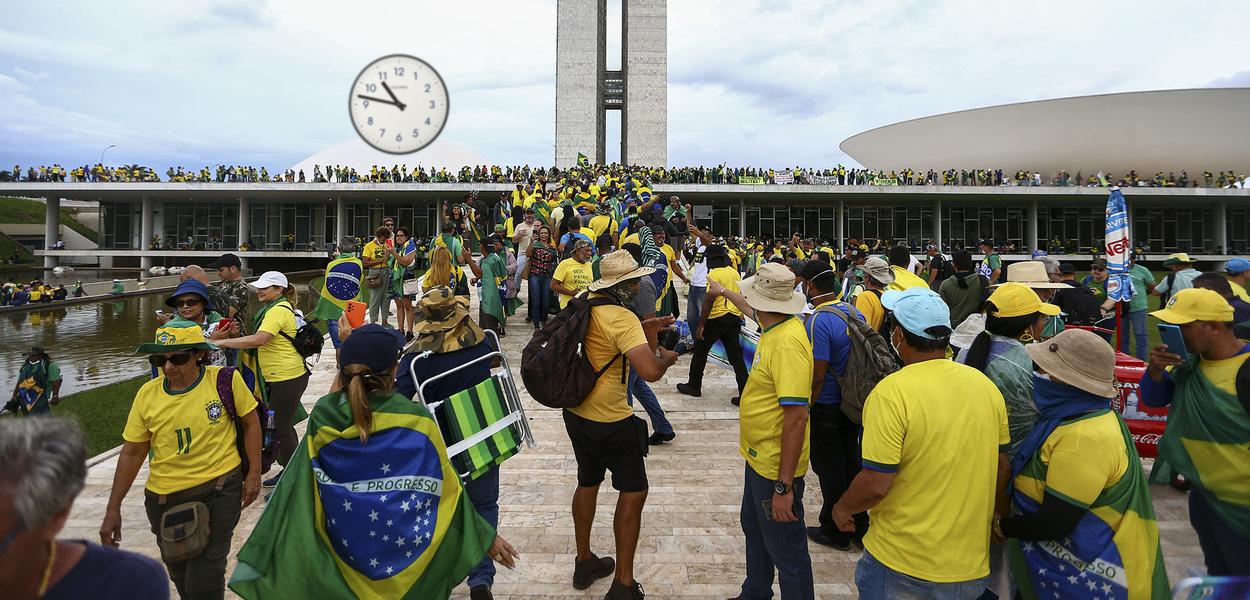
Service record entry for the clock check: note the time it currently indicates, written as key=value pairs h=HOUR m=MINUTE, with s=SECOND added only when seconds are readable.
h=10 m=47
